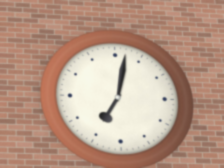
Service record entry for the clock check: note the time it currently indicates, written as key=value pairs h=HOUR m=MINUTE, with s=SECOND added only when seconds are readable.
h=7 m=2
